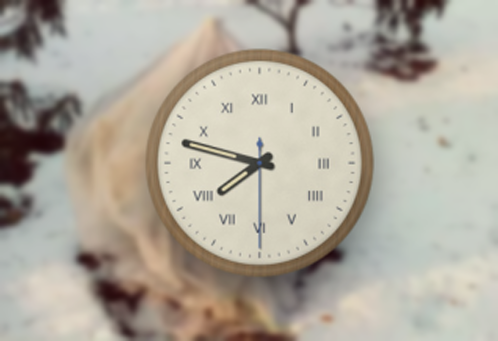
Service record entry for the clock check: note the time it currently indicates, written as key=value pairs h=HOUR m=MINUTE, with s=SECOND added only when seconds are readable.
h=7 m=47 s=30
